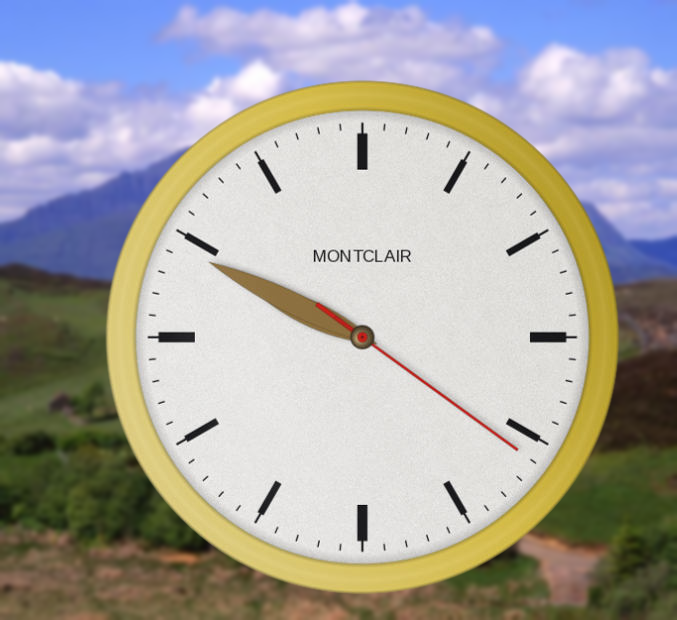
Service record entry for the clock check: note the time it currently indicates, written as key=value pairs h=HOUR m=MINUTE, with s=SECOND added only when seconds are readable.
h=9 m=49 s=21
